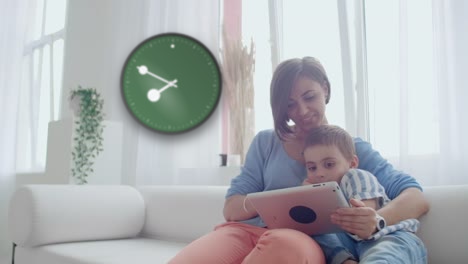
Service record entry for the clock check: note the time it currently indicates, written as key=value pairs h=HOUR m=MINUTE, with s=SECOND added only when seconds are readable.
h=7 m=49
